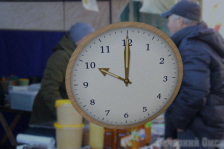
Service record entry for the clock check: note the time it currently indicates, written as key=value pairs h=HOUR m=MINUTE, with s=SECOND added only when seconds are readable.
h=10 m=0
